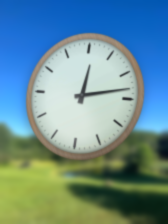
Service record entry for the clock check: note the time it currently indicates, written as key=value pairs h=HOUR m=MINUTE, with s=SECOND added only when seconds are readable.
h=12 m=13
